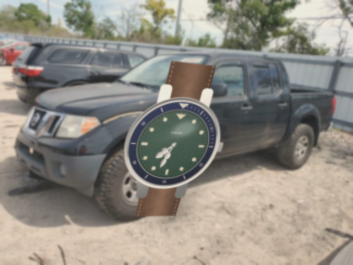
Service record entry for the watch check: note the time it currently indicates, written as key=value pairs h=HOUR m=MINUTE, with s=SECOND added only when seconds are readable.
h=7 m=33
